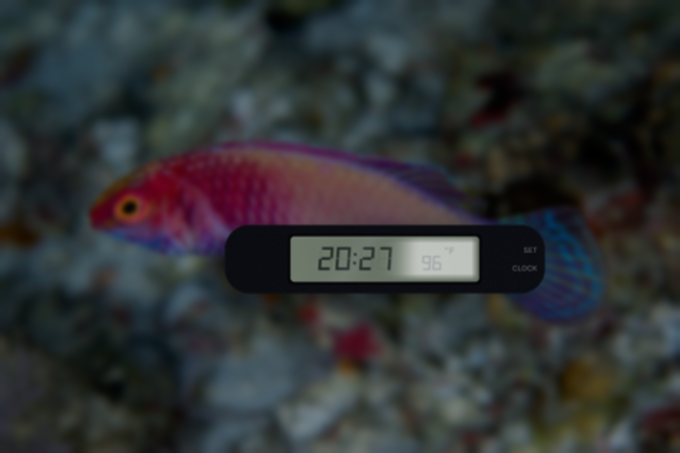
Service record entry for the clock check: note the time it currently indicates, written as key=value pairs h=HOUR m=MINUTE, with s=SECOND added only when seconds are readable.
h=20 m=27
